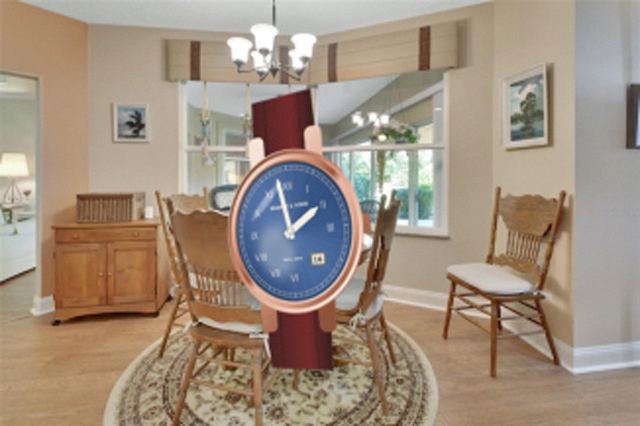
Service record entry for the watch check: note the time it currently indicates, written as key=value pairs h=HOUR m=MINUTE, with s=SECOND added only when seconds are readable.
h=1 m=58
